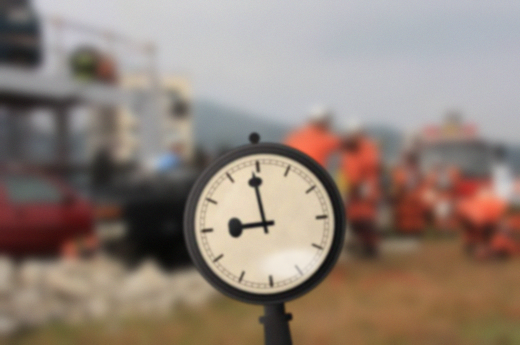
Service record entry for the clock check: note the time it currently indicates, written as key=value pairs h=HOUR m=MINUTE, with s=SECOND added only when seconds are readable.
h=8 m=59
